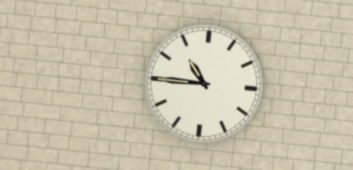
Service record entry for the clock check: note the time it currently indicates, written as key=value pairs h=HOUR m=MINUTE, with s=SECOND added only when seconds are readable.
h=10 m=45
